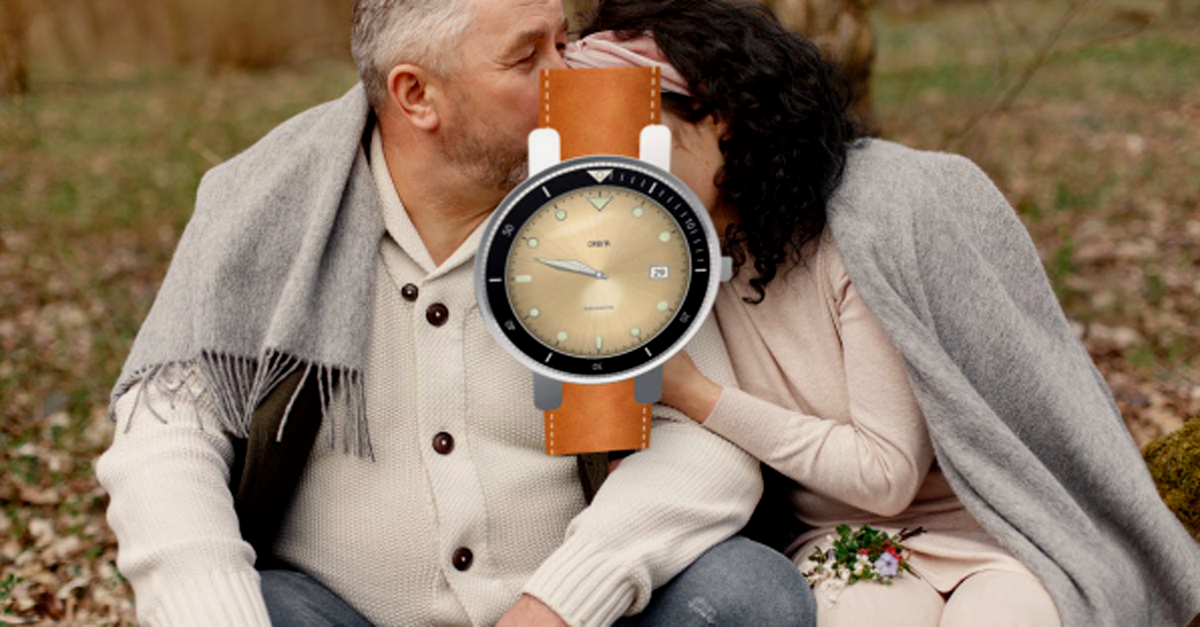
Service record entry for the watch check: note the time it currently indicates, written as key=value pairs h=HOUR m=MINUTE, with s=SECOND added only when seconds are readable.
h=9 m=48
